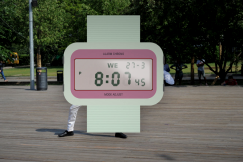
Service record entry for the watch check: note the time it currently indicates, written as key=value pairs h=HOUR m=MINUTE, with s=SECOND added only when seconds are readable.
h=8 m=7 s=45
